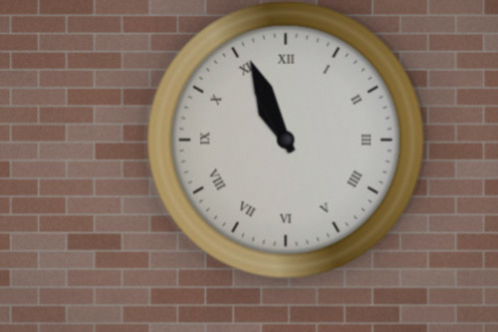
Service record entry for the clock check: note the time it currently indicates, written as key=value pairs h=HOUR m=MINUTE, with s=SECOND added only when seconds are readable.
h=10 m=56
